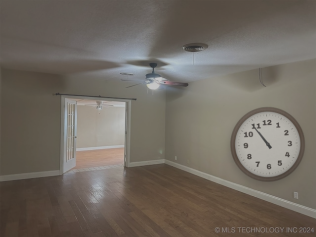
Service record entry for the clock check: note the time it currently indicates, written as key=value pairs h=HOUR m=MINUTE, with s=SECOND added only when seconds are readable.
h=10 m=54
